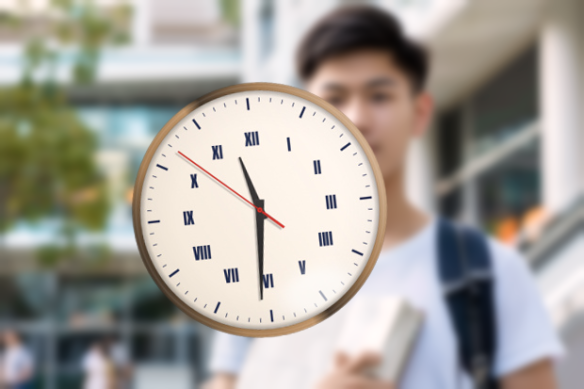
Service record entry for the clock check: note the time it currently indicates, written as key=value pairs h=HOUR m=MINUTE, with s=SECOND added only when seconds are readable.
h=11 m=30 s=52
